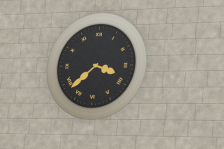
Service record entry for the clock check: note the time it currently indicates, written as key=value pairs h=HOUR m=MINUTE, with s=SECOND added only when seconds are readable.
h=3 m=38
